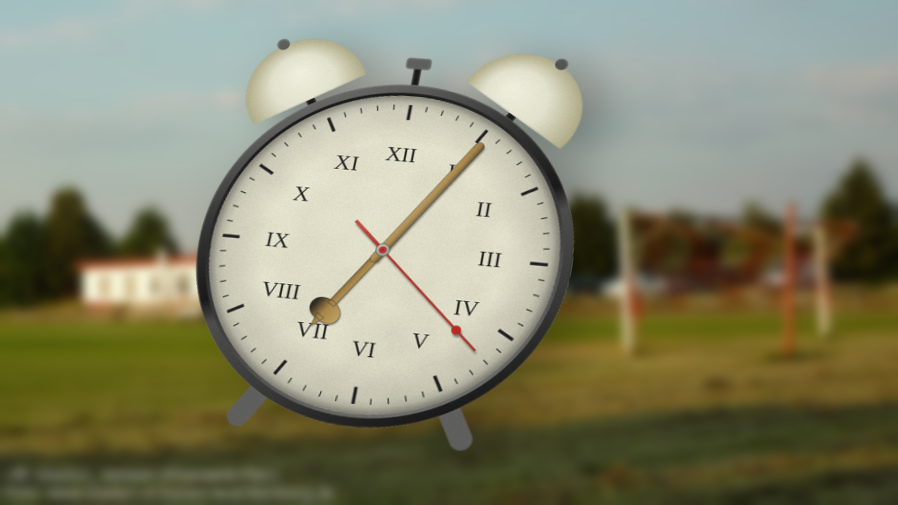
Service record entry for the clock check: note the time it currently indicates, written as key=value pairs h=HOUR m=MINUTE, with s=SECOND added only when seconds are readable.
h=7 m=5 s=22
